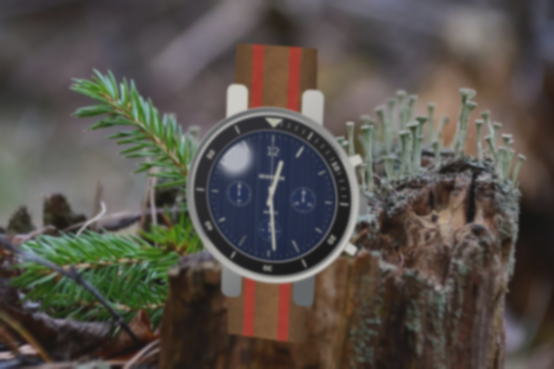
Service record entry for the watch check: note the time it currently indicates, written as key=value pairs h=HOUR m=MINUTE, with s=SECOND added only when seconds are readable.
h=12 m=29
